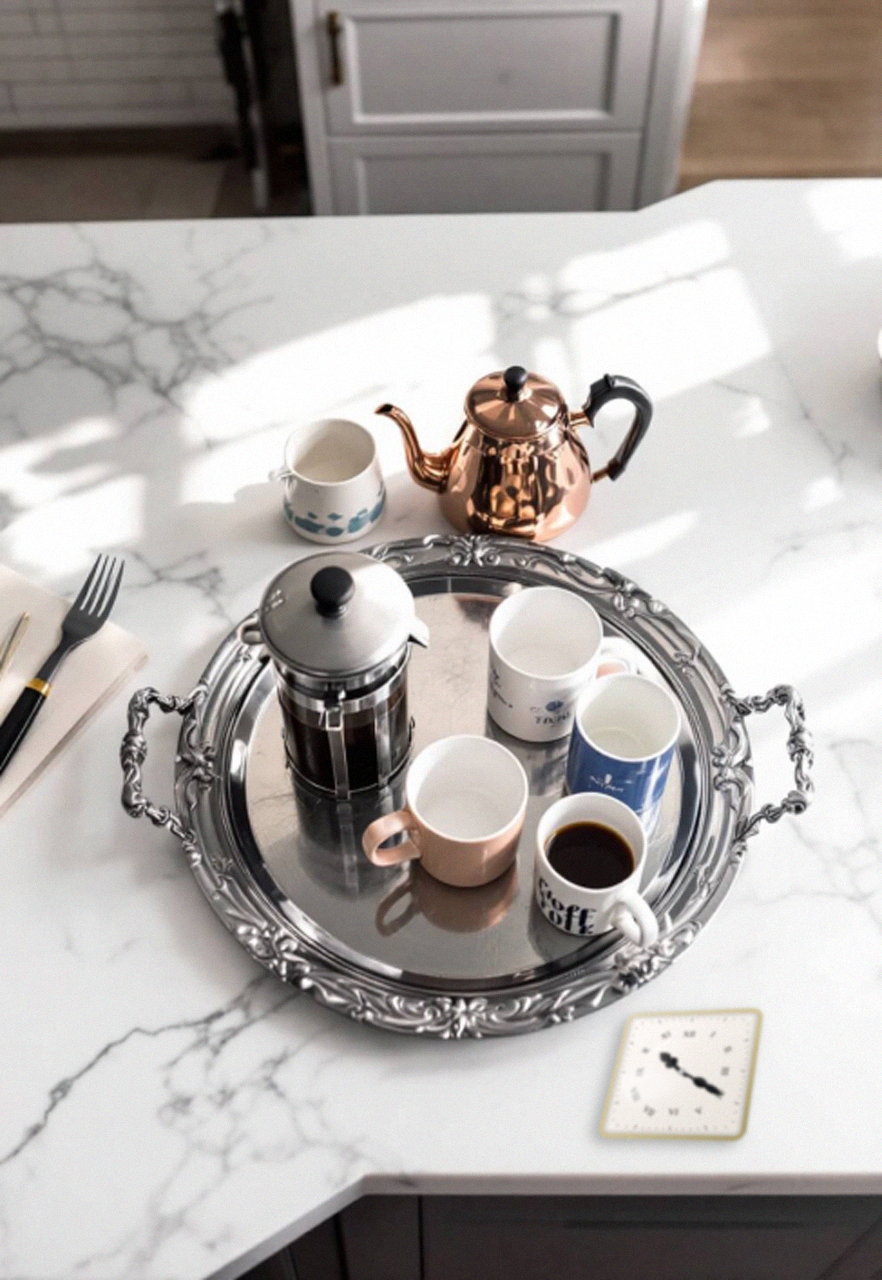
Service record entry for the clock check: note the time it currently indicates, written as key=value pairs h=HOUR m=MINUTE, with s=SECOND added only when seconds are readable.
h=10 m=20
